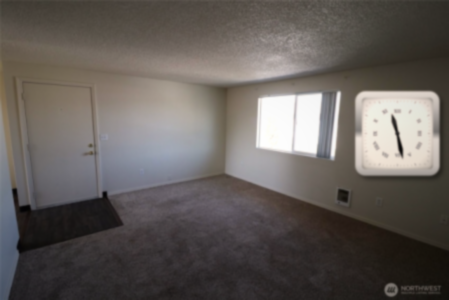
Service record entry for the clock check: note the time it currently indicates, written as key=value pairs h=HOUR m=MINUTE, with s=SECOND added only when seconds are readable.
h=11 m=28
